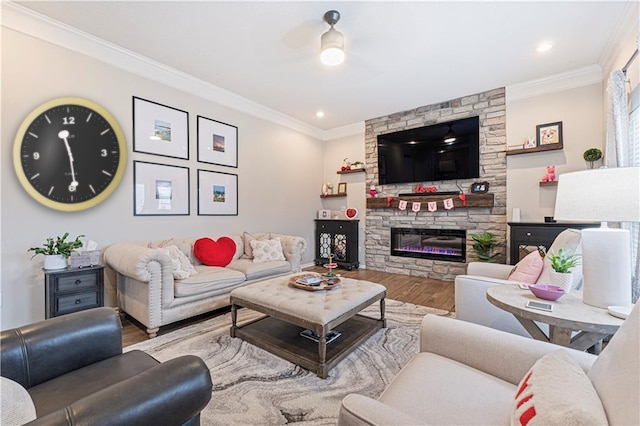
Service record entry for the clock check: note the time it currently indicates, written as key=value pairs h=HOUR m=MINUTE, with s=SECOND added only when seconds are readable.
h=11 m=29
